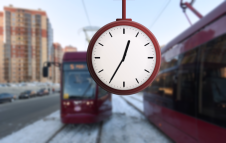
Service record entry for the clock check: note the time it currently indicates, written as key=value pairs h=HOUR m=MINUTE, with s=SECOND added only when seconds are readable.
h=12 m=35
